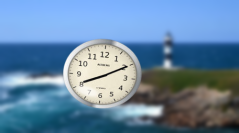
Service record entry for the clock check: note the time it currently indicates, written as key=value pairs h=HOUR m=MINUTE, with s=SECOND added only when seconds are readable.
h=8 m=10
